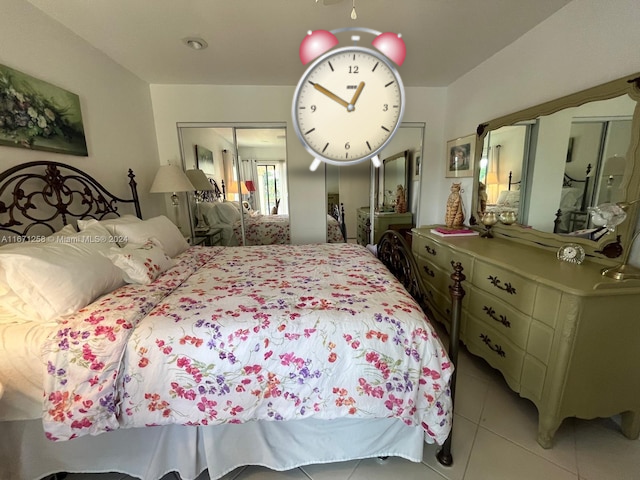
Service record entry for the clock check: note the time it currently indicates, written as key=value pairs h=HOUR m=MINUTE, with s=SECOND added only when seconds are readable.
h=12 m=50
